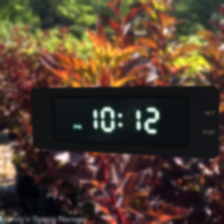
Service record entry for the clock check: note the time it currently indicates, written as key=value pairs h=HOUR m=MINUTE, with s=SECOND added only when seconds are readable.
h=10 m=12
